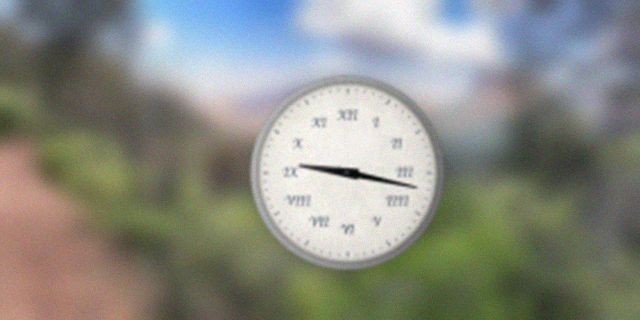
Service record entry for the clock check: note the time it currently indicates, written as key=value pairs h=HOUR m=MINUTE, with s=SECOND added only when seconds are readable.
h=9 m=17
